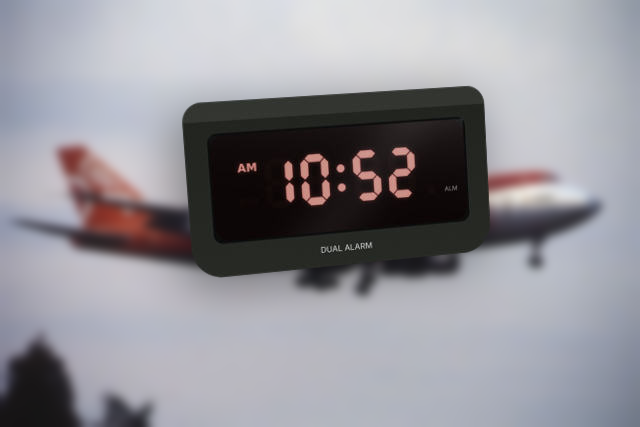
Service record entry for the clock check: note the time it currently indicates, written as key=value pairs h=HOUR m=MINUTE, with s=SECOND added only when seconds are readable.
h=10 m=52
